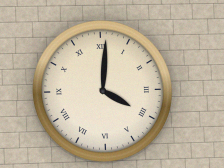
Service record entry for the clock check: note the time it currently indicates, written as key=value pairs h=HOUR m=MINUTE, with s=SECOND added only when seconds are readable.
h=4 m=1
